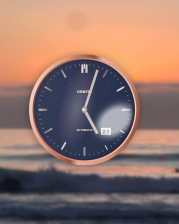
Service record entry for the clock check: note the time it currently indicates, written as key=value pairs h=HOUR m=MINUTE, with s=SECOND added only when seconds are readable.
h=5 m=3
